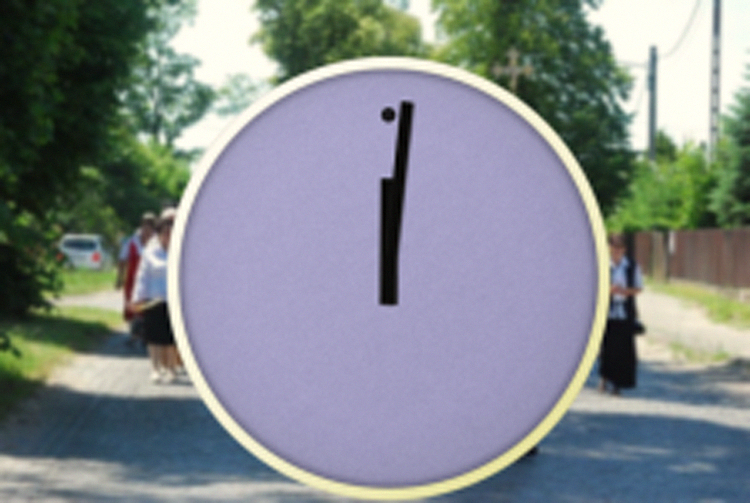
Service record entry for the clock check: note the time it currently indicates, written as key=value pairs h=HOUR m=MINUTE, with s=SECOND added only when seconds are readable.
h=12 m=1
